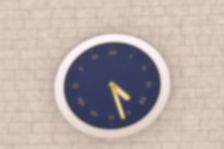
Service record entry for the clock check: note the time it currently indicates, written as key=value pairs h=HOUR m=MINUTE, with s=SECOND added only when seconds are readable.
h=4 m=27
